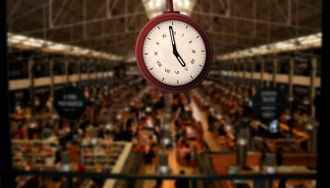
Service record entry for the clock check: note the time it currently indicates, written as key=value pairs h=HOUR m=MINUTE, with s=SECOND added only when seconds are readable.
h=4 m=59
